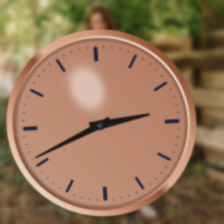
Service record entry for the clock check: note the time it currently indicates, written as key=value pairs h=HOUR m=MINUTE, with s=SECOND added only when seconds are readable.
h=2 m=41
